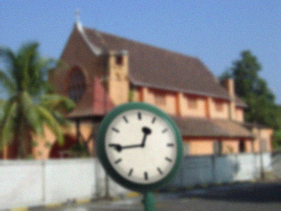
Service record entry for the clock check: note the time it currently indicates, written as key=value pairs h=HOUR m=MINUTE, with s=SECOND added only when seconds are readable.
h=12 m=44
